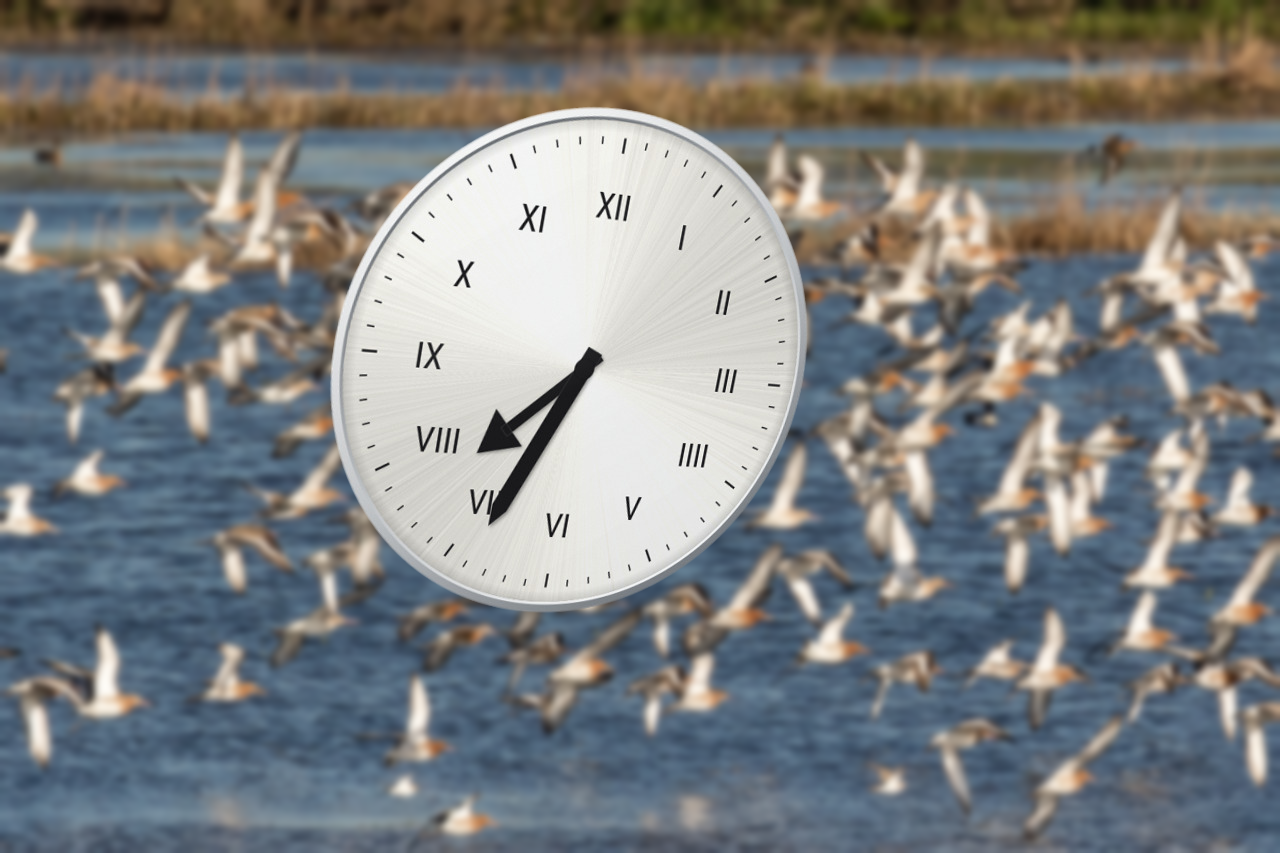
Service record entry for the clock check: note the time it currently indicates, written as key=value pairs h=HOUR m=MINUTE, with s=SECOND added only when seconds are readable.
h=7 m=34
